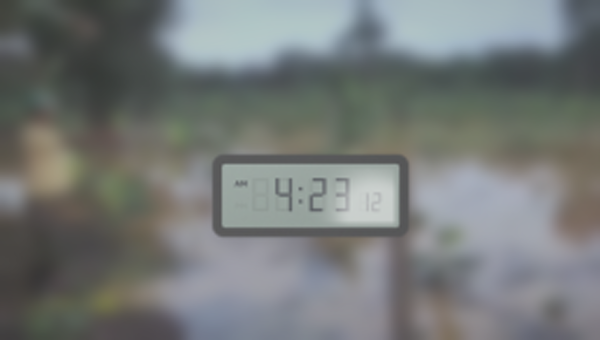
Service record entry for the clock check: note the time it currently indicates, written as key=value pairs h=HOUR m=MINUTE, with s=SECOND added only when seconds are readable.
h=4 m=23 s=12
